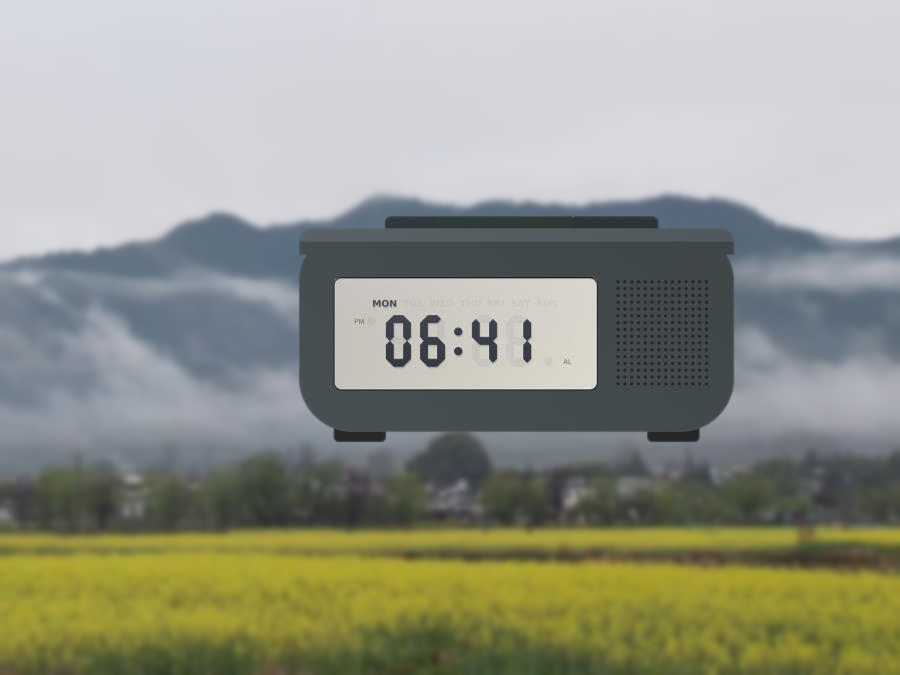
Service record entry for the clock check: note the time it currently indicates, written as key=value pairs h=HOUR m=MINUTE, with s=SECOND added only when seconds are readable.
h=6 m=41
